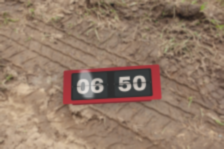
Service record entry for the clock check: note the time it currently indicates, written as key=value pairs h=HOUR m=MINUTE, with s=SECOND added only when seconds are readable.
h=6 m=50
